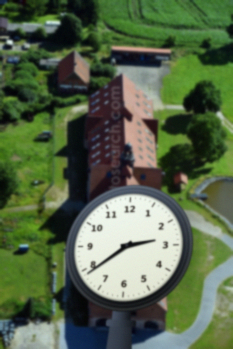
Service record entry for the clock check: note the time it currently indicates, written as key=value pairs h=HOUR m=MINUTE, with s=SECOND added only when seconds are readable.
h=2 m=39
